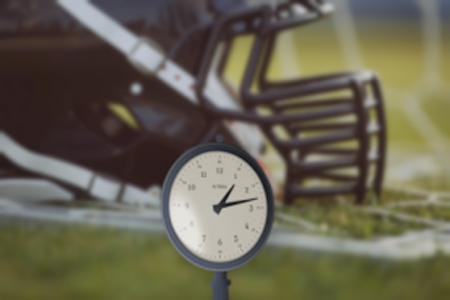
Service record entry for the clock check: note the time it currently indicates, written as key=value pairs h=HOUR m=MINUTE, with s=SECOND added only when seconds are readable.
h=1 m=13
